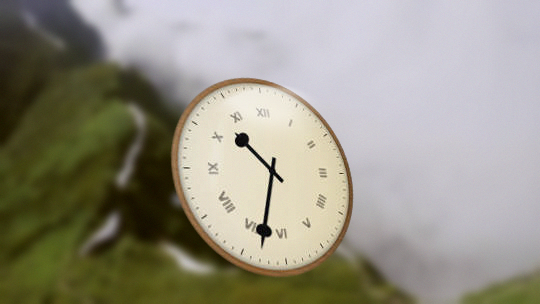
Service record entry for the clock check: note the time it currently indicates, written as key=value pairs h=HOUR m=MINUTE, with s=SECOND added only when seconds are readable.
h=10 m=33
